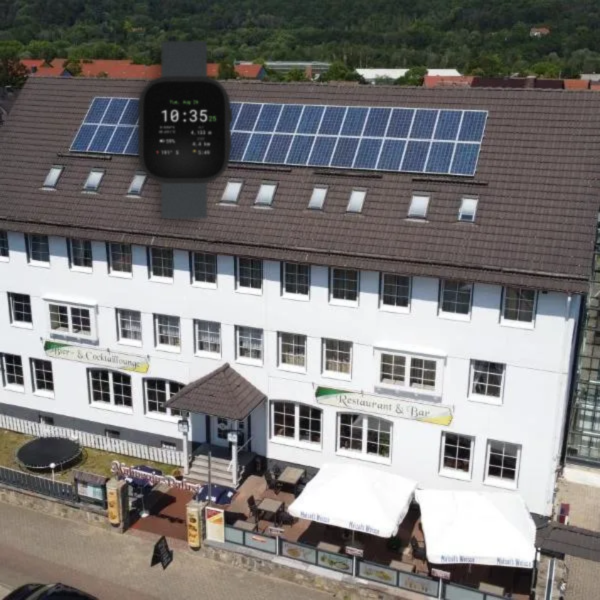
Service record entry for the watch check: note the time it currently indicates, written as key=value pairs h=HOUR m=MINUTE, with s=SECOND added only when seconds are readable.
h=10 m=35
